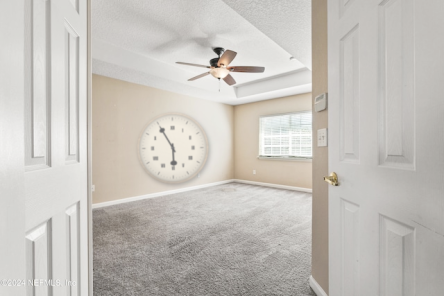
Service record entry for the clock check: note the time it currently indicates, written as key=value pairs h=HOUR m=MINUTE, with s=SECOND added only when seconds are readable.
h=5 m=55
